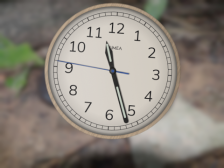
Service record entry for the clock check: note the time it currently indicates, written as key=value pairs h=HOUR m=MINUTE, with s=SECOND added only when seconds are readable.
h=11 m=26 s=46
